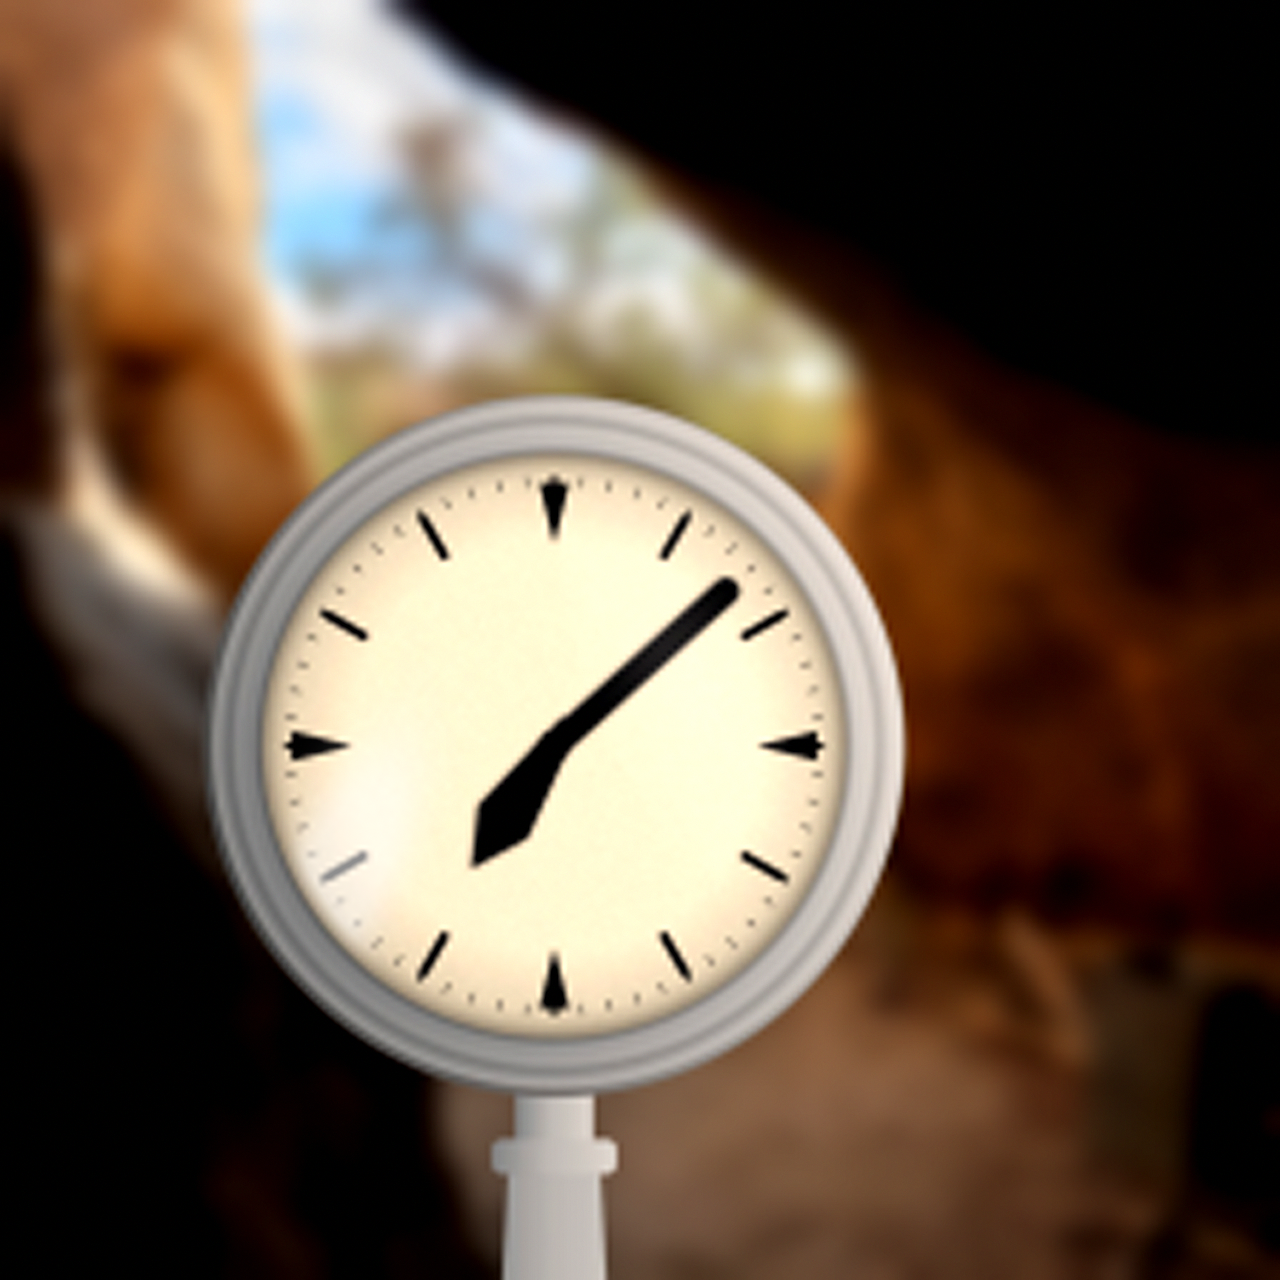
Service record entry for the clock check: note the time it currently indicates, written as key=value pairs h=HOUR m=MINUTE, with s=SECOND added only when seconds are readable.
h=7 m=8
